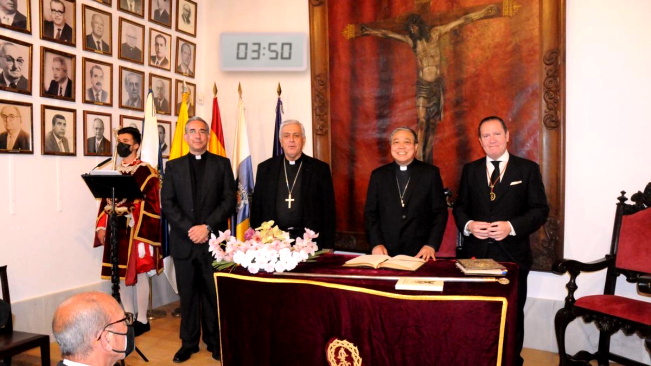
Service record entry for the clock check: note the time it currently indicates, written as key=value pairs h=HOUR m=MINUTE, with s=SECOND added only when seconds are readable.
h=3 m=50
